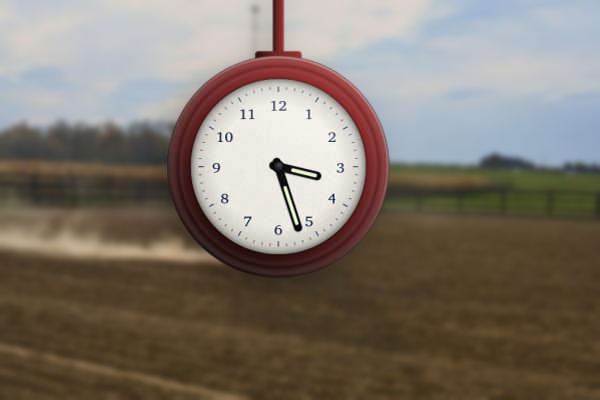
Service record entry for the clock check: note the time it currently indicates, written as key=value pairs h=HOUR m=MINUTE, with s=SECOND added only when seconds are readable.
h=3 m=27
